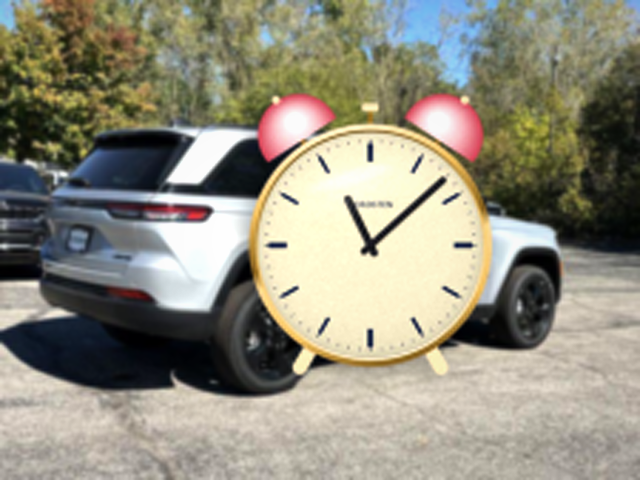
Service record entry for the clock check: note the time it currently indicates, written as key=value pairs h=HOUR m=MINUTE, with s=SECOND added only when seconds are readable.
h=11 m=8
